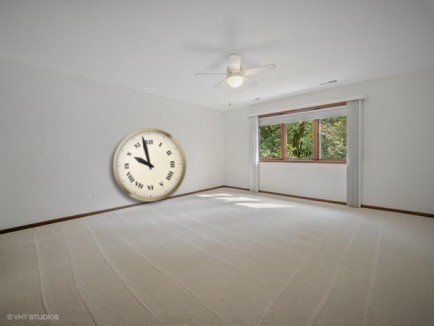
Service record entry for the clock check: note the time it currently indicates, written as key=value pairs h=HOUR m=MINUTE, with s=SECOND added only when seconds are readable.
h=9 m=58
